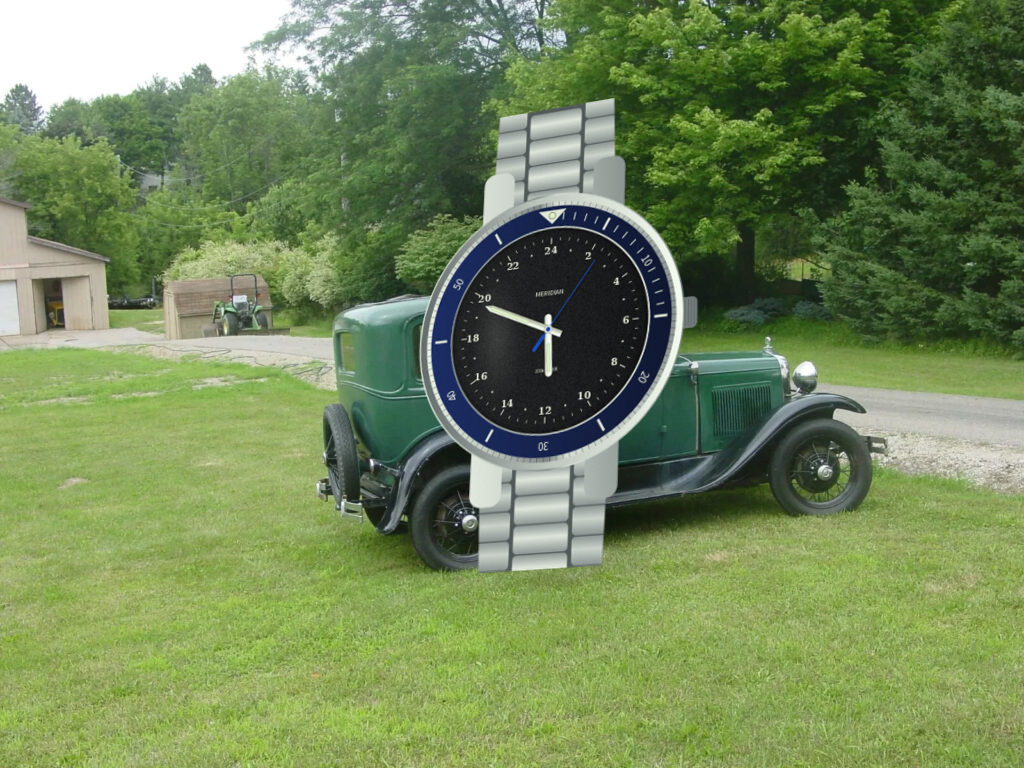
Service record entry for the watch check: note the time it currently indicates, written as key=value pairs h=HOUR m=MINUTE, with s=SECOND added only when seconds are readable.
h=11 m=49 s=6
